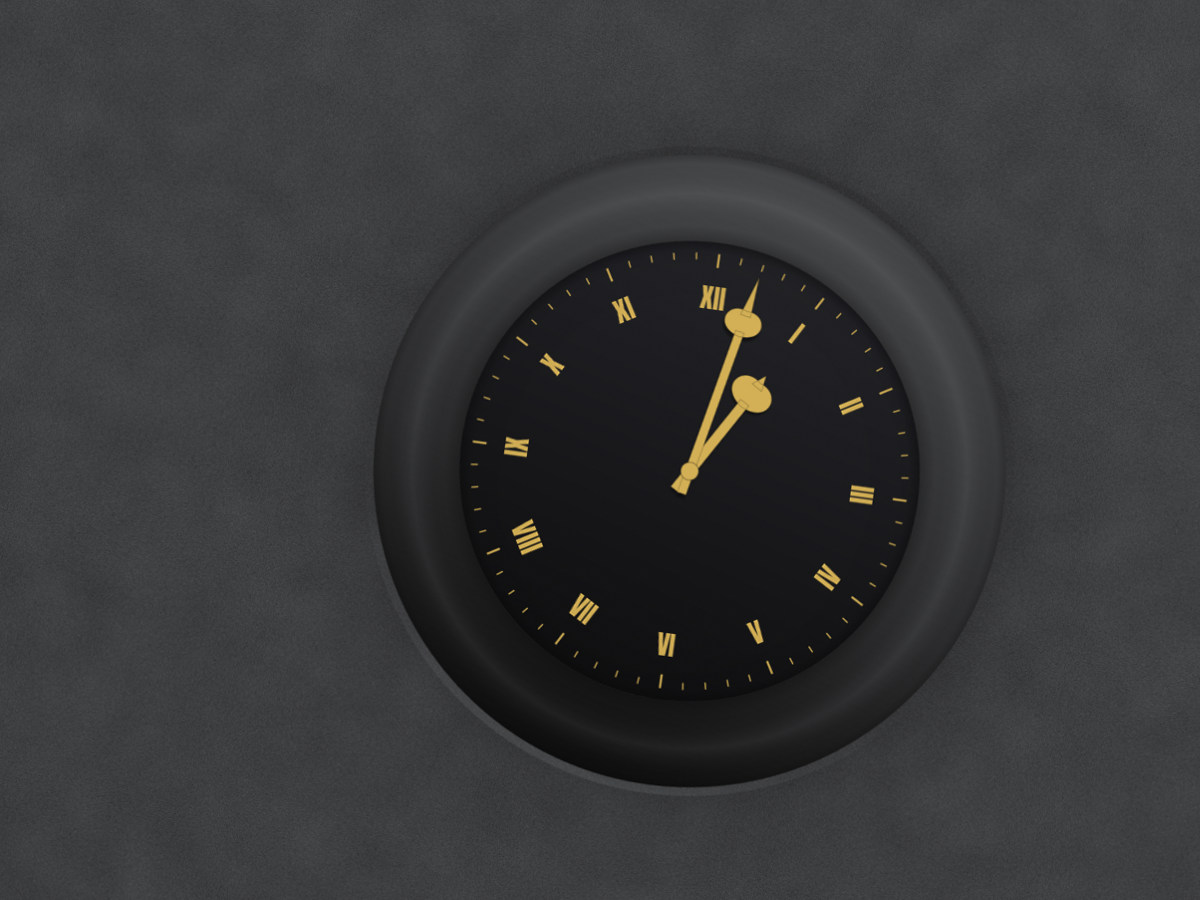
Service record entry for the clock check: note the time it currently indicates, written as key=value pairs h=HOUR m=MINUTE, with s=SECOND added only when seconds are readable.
h=1 m=2
